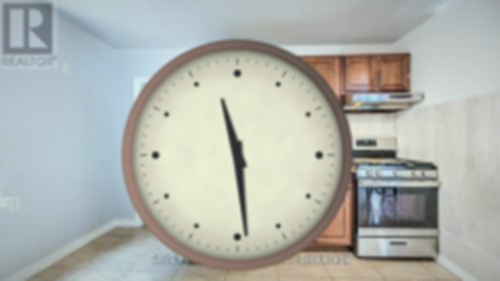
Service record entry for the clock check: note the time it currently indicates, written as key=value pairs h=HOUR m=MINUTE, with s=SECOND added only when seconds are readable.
h=11 m=29
